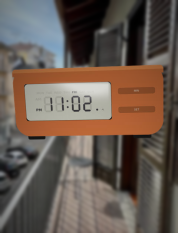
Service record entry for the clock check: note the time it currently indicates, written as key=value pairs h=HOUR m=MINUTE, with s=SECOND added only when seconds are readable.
h=11 m=2
